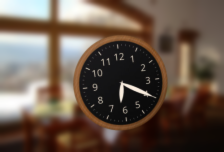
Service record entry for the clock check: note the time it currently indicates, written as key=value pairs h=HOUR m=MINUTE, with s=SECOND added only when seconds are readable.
h=6 m=20
